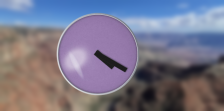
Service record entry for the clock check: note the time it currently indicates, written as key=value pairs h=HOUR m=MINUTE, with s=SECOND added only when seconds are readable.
h=4 m=20
